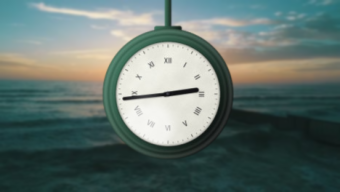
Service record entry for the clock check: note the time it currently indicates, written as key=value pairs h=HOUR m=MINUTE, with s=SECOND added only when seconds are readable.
h=2 m=44
